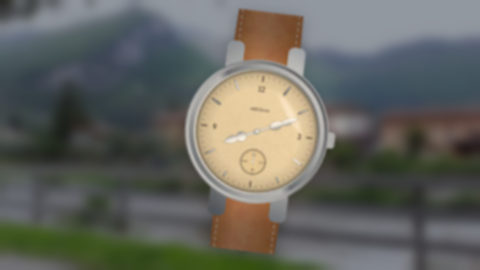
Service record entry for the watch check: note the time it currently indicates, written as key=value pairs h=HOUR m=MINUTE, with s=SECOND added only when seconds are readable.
h=8 m=11
